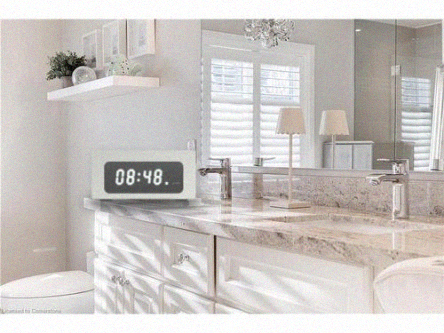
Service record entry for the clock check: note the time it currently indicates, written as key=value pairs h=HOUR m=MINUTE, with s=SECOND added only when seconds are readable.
h=8 m=48
